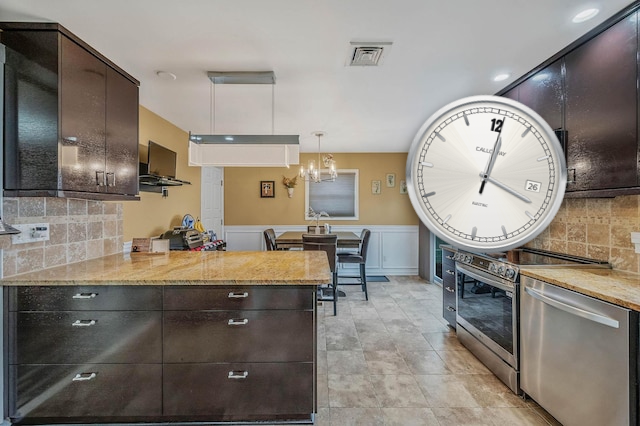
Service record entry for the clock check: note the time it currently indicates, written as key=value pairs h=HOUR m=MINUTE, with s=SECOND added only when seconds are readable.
h=12 m=18 s=1
